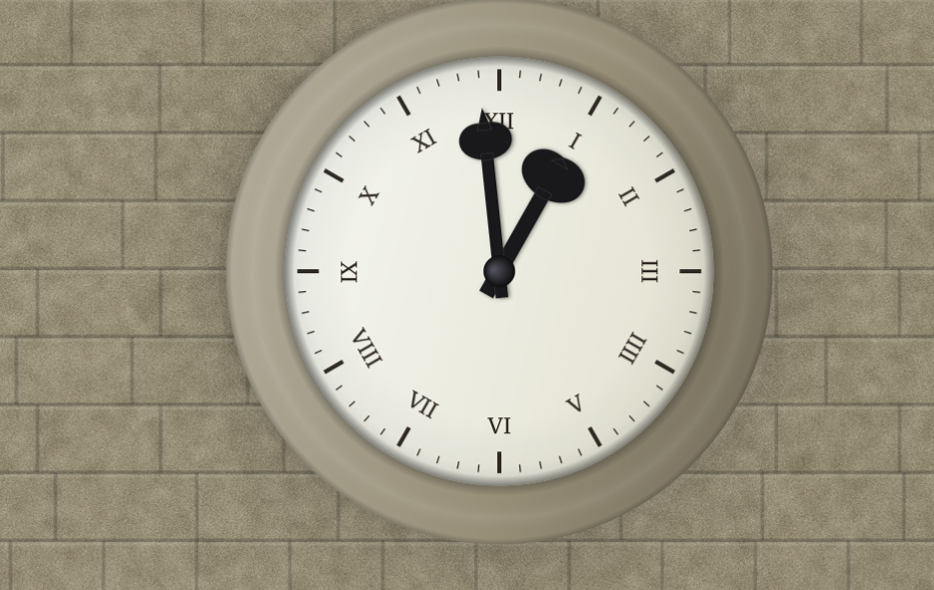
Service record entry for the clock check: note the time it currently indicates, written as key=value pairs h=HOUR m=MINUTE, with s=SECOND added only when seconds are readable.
h=12 m=59
